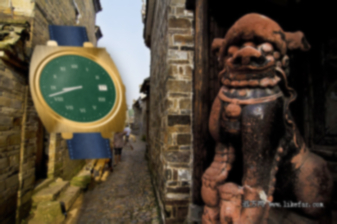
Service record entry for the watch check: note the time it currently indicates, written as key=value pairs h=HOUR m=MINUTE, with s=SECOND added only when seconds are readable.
h=8 m=42
